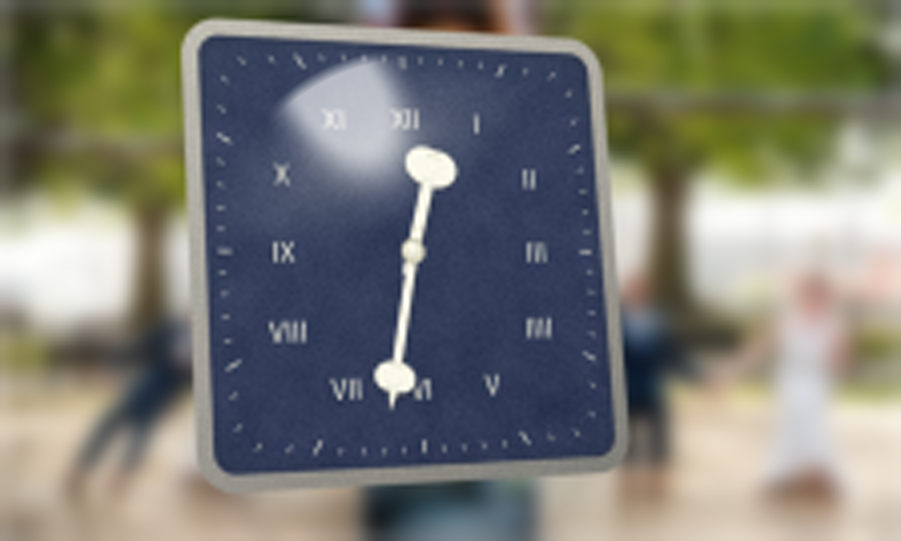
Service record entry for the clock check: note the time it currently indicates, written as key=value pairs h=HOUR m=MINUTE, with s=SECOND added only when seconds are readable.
h=12 m=32
